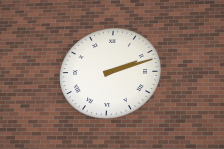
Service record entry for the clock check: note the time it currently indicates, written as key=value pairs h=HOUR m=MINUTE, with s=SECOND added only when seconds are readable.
h=2 m=12
